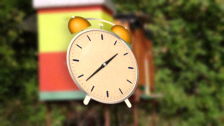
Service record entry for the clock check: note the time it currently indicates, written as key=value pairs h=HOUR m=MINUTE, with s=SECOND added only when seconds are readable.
h=1 m=38
